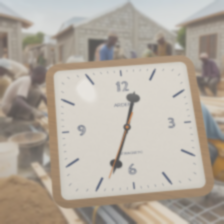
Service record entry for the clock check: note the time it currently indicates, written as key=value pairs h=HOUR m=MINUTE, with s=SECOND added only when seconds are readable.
h=12 m=33 s=34
